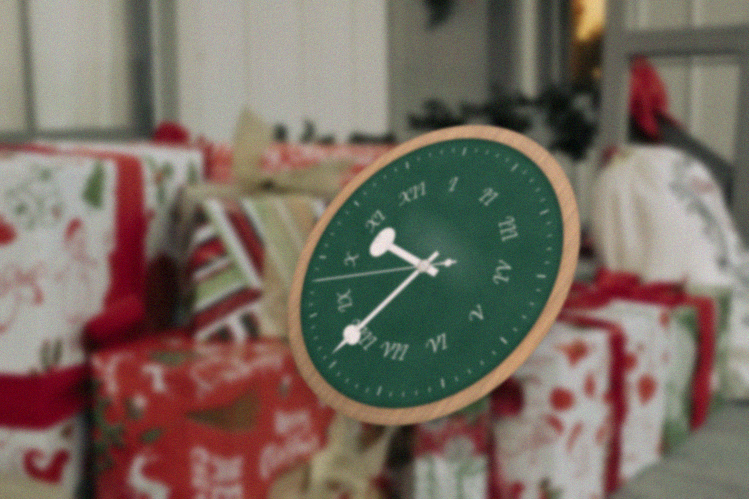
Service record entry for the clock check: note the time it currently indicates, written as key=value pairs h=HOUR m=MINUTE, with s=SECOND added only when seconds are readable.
h=10 m=40 s=48
